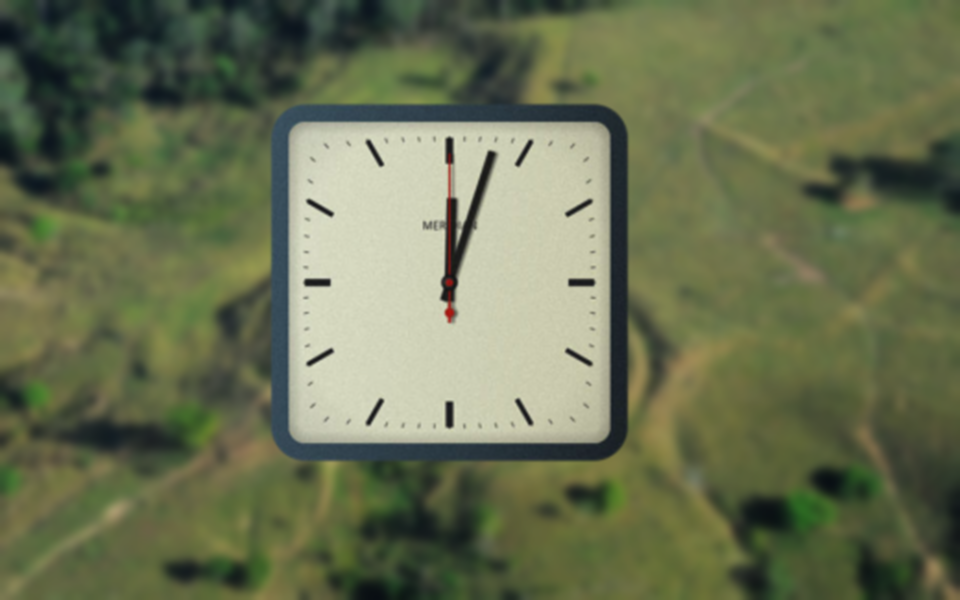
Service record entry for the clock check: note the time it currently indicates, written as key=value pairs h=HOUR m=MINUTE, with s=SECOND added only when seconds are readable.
h=12 m=3 s=0
